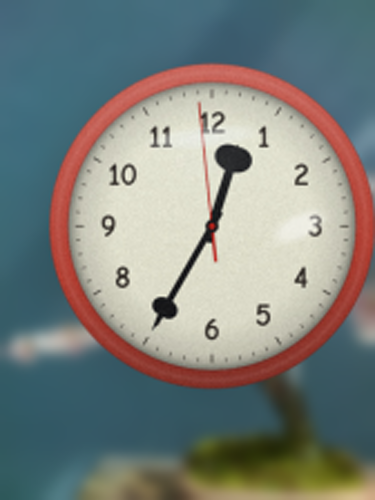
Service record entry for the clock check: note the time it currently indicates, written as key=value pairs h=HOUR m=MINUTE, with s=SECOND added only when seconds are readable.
h=12 m=34 s=59
